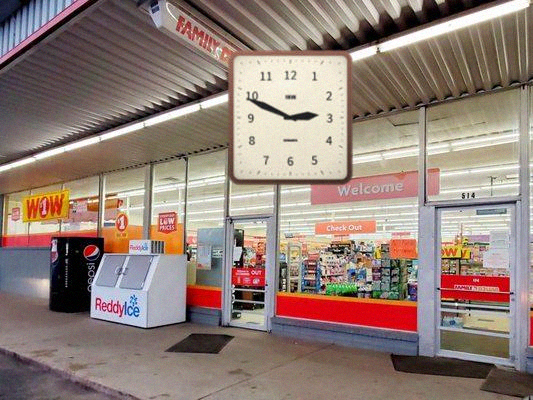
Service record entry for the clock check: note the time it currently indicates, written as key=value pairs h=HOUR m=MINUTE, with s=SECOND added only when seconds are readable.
h=2 m=49
